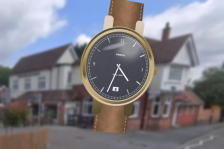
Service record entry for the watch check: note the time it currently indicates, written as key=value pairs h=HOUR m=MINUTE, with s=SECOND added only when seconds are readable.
h=4 m=33
